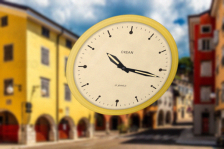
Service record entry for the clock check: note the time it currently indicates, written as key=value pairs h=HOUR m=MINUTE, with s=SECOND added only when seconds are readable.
h=10 m=17
